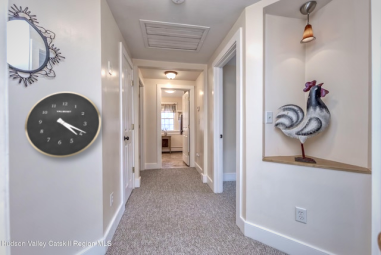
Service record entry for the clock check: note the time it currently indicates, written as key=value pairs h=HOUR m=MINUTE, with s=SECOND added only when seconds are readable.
h=4 m=19
